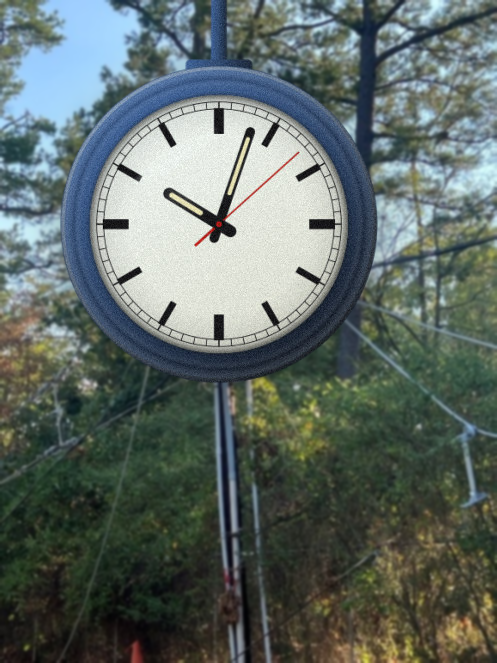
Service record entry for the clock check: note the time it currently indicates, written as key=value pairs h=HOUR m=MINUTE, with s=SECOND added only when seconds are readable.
h=10 m=3 s=8
